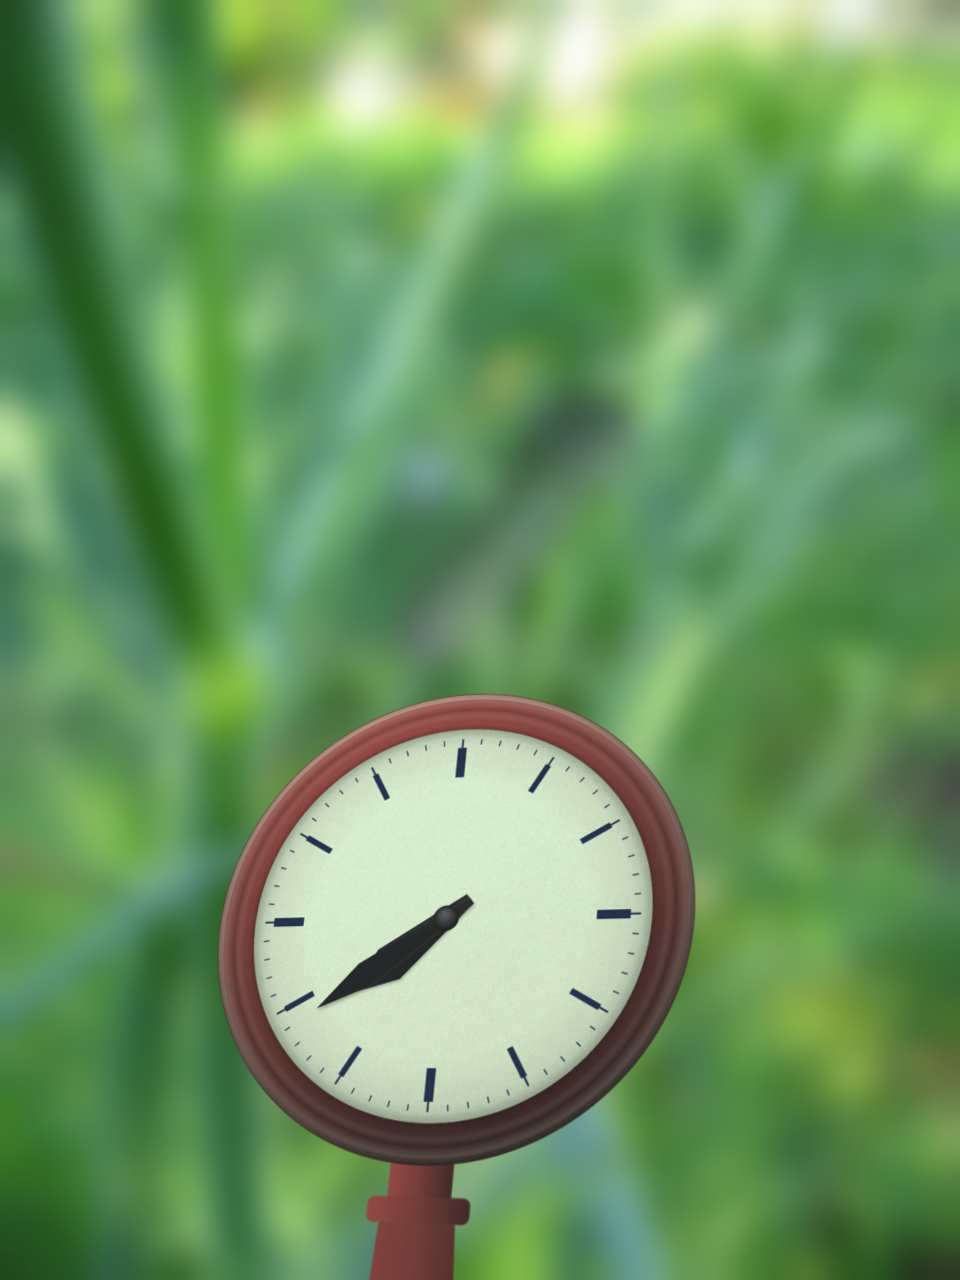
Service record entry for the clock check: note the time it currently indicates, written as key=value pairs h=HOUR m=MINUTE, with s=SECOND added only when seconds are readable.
h=7 m=39
